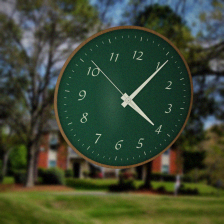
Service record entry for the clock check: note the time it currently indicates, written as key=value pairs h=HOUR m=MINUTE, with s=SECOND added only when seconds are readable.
h=4 m=5 s=51
